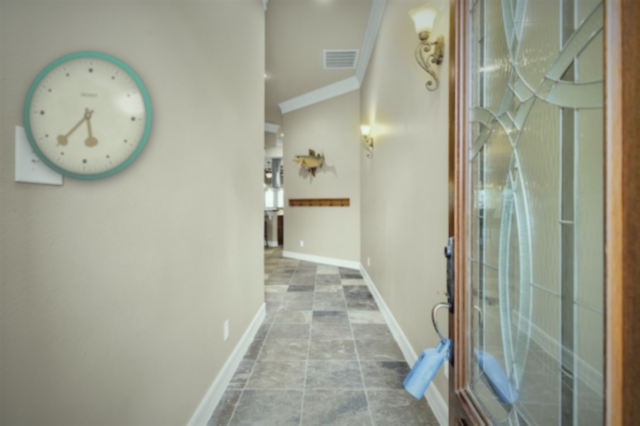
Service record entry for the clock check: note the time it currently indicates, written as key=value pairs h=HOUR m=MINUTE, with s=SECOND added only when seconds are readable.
h=5 m=37
